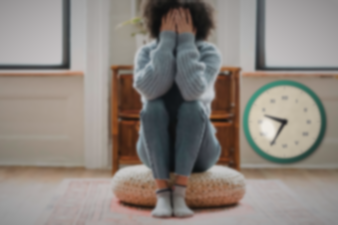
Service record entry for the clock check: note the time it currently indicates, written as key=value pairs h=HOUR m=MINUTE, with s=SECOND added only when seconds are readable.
h=9 m=35
